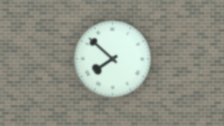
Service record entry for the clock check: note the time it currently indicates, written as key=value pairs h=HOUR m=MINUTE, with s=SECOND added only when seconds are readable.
h=7 m=52
